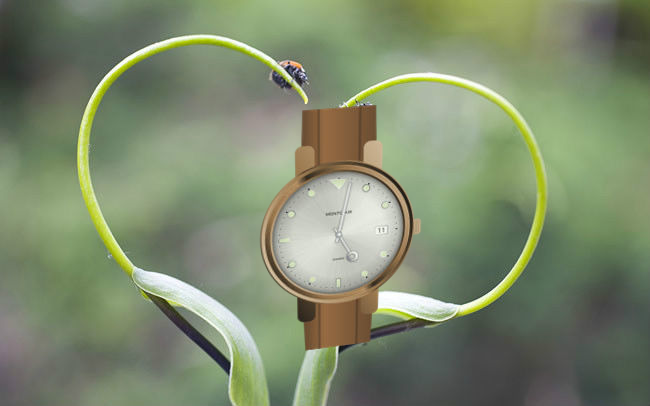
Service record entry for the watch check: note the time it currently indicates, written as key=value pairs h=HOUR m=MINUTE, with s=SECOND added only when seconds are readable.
h=5 m=2
